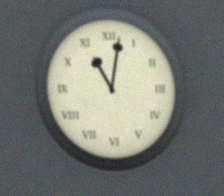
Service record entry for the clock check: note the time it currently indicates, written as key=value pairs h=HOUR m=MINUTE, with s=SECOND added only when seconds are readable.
h=11 m=2
